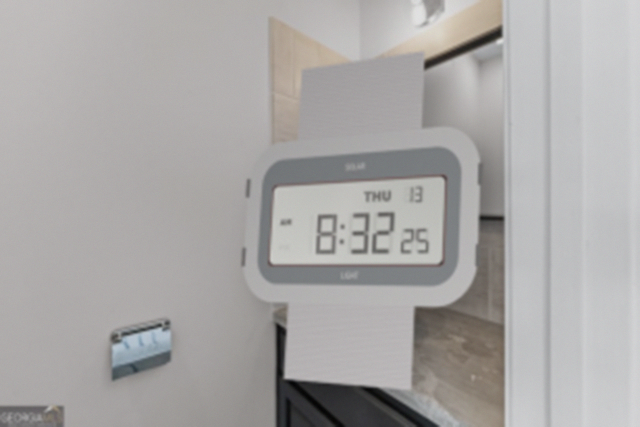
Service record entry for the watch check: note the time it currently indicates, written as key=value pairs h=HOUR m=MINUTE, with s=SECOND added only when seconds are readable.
h=8 m=32 s=25
